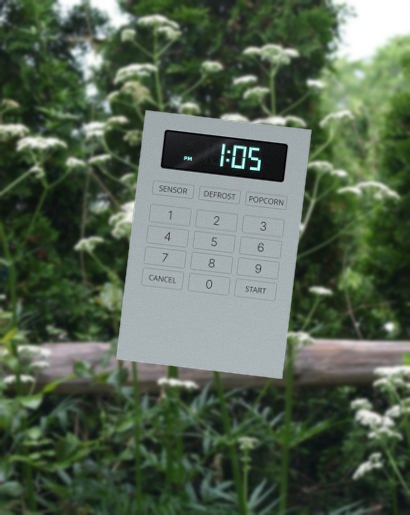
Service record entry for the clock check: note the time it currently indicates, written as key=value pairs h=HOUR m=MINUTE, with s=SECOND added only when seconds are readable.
h=1 m=5
